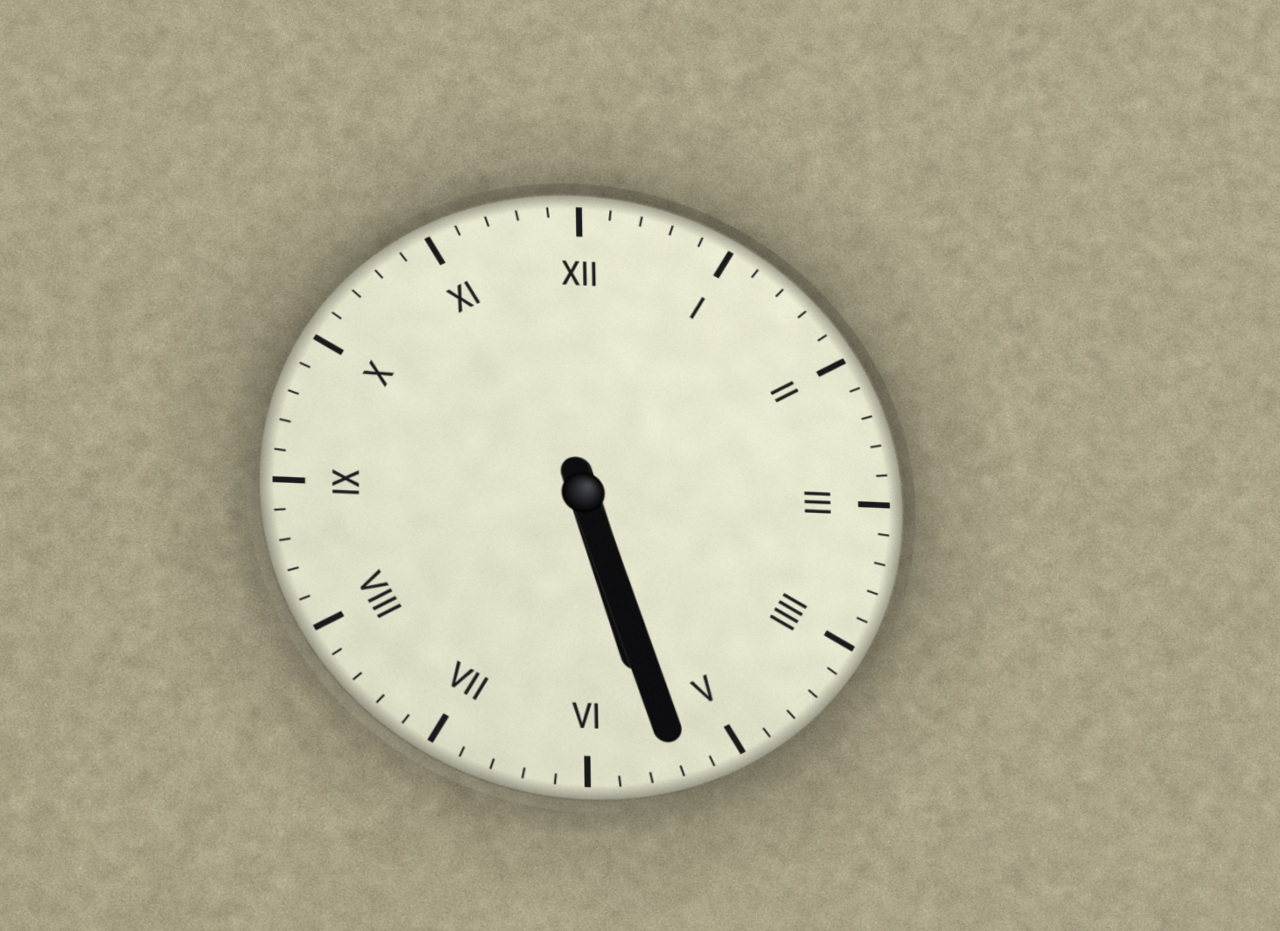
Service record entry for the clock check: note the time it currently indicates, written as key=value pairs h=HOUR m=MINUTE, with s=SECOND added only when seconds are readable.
h=5 m=27
